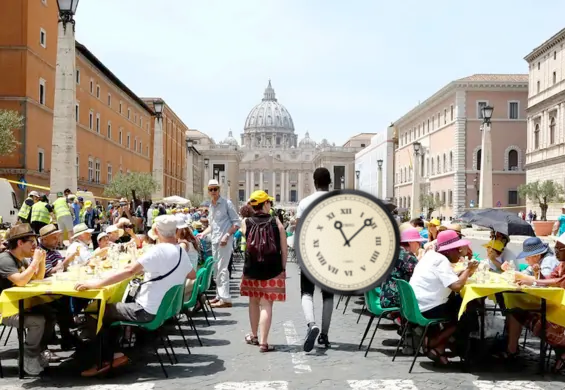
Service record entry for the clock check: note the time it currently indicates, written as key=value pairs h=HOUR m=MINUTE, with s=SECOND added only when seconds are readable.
h=11 m=8
